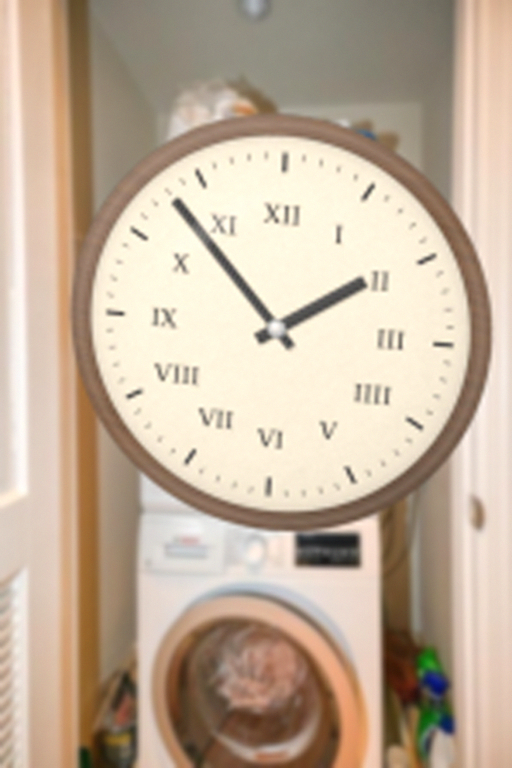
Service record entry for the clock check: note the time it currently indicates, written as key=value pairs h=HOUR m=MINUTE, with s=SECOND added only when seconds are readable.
h=1 m=53
